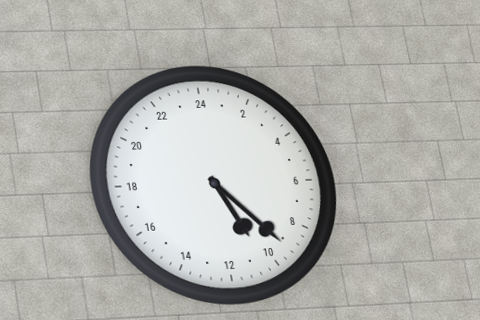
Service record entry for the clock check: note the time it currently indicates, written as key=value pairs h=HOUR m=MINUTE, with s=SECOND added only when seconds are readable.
h=10 m=23
